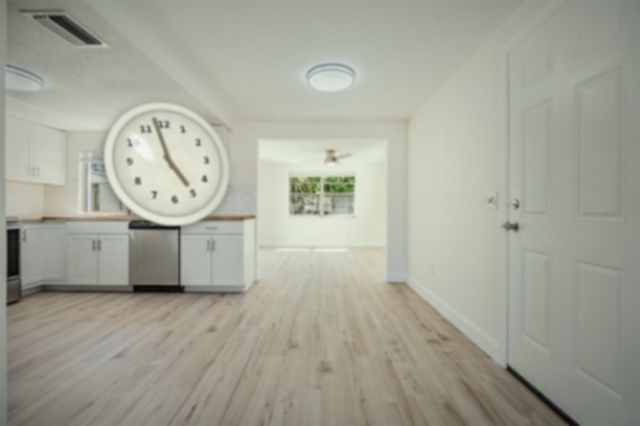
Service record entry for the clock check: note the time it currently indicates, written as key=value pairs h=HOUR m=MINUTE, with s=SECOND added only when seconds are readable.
h=4 m=58
